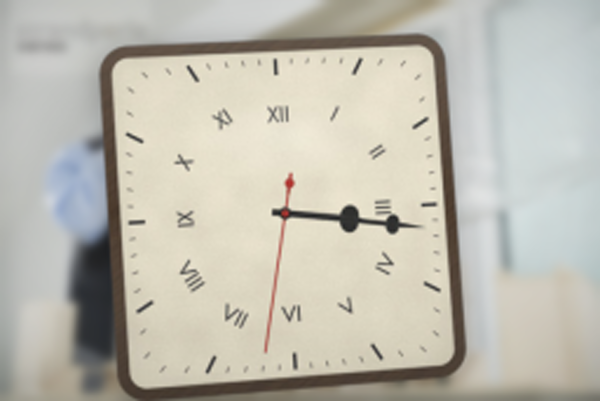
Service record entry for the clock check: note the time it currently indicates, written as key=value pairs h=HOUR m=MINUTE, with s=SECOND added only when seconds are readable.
h=3 m=16 s=32
